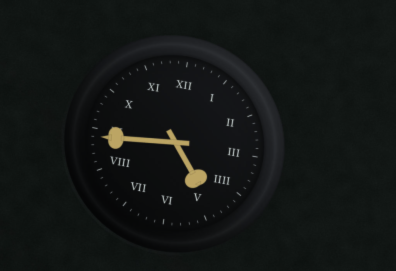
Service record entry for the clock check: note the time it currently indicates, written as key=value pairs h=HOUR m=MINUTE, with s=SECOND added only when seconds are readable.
h=4 m=44
